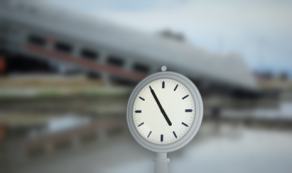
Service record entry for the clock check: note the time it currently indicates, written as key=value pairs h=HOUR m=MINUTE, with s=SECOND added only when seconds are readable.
h=4 m=55
